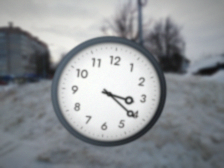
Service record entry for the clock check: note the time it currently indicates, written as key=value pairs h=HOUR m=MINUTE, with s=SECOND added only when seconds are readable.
h=3 m=21
